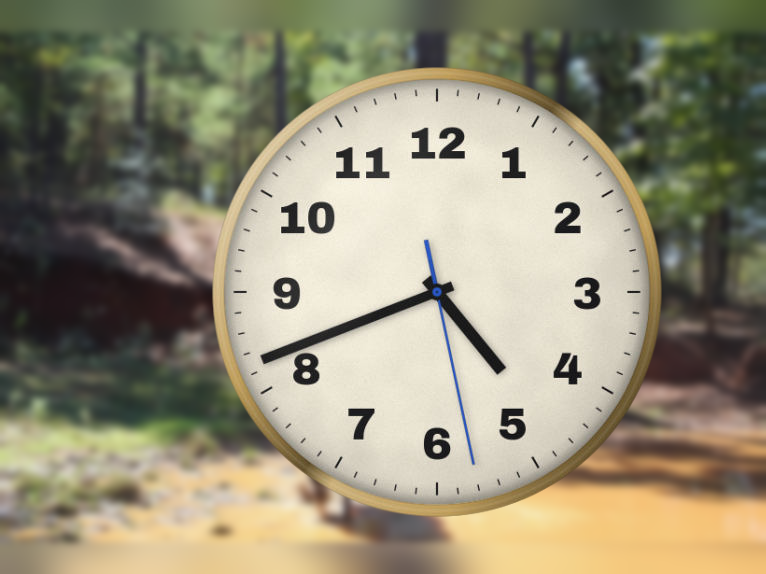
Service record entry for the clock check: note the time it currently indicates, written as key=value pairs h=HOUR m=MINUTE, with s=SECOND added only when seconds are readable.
h=4 m=41 s=28
